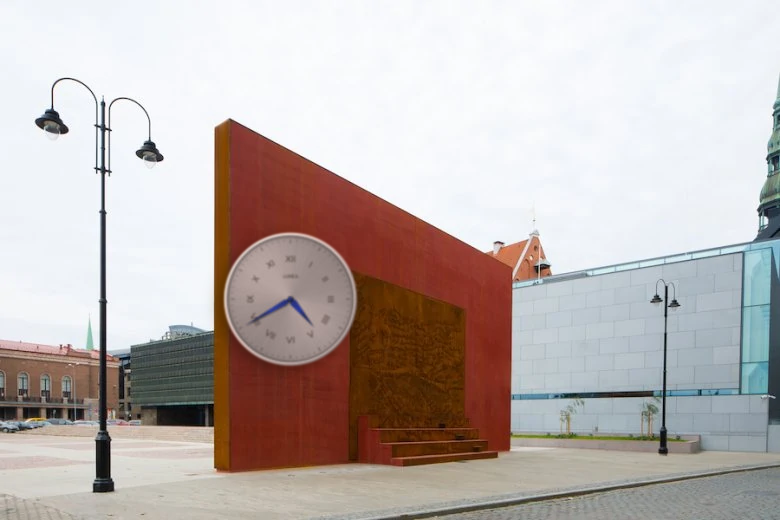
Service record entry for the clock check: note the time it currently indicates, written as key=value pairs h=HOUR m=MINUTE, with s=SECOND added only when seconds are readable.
h=4 m=40
